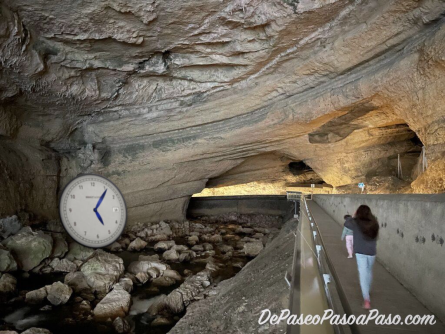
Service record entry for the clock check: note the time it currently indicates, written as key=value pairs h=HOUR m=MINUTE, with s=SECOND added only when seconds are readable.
h=5 m=6
